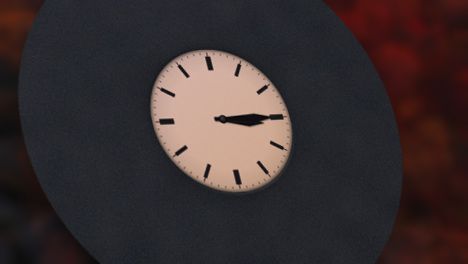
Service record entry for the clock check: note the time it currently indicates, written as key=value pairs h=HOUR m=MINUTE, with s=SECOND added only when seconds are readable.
h=3 m=15
